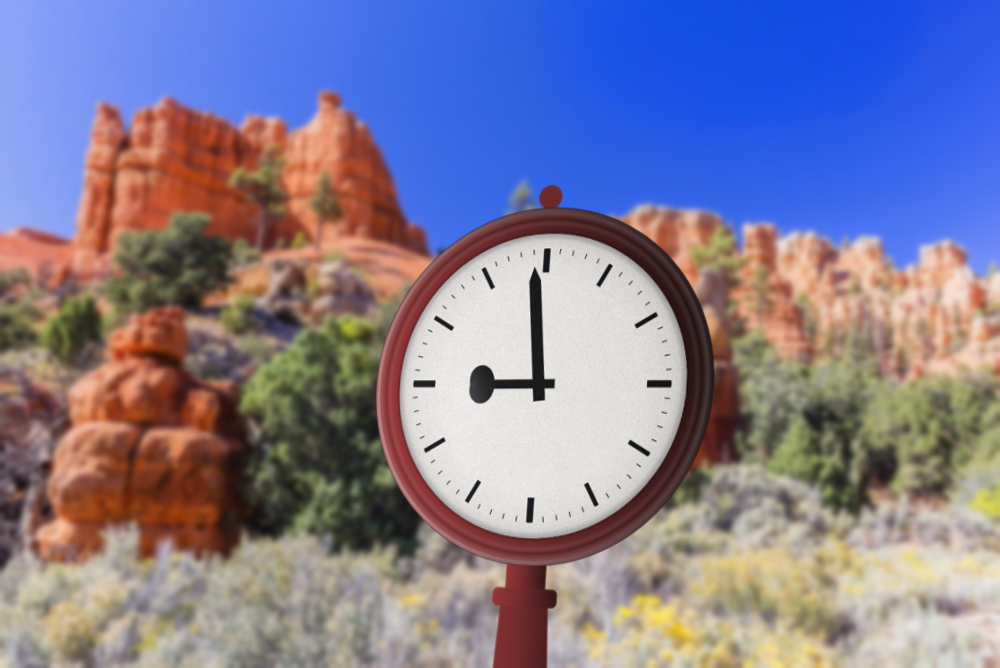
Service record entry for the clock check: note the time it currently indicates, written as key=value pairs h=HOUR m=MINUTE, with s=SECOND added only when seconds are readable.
h=8 m=59
